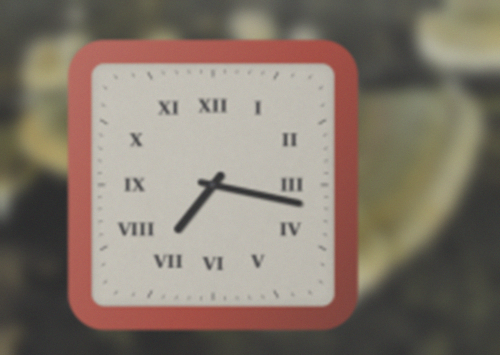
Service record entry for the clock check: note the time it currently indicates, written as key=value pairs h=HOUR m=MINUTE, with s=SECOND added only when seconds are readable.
h=7 m=17
